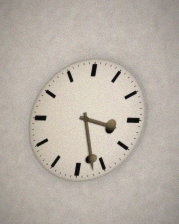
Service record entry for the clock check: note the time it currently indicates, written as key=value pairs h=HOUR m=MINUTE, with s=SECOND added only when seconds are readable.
h=3 m=27
